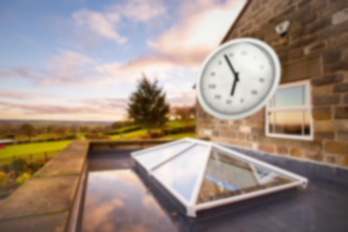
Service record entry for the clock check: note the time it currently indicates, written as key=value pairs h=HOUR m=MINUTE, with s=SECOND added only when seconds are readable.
h=5 m=53
